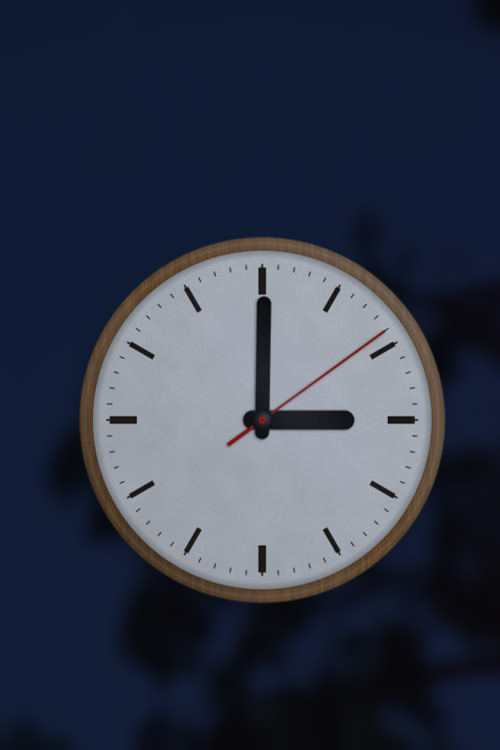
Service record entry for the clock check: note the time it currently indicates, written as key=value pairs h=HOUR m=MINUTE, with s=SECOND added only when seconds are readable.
h=3 m=0 s=9
